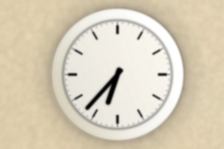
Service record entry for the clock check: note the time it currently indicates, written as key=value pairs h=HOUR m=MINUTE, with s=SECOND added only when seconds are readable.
h=6 m=37
